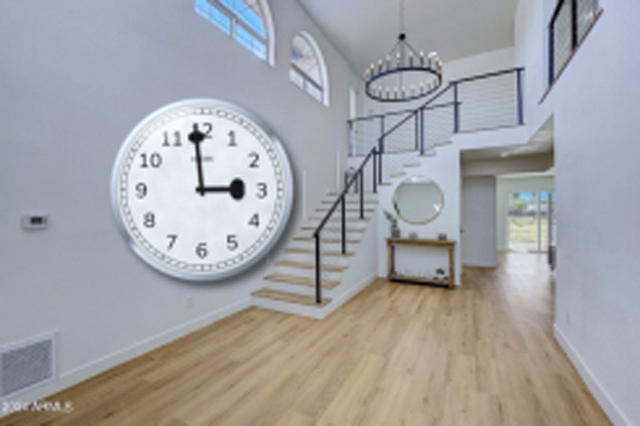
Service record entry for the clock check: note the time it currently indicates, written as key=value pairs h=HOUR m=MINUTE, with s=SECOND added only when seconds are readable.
h=2 m=59
